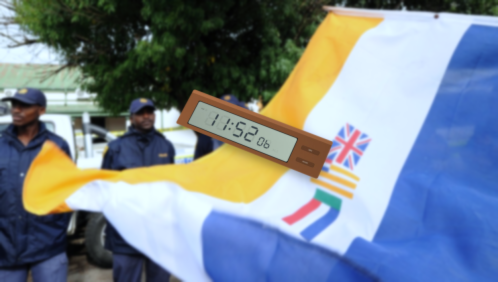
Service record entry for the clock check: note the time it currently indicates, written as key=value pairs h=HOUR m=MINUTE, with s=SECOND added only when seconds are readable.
h=11 m=52 s=6
